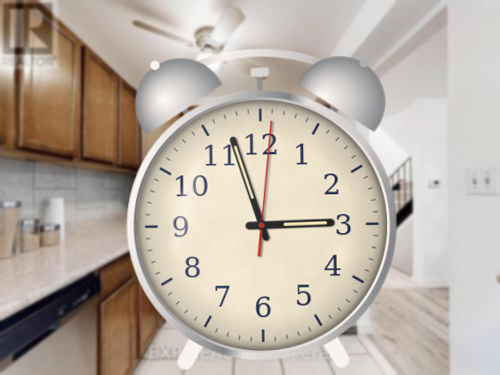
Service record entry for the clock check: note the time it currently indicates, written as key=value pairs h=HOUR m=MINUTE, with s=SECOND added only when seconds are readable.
h=2 m=57 s=1
